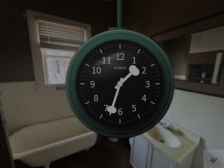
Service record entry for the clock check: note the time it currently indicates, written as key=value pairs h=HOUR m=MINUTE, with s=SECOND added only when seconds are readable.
h=1 m=33
